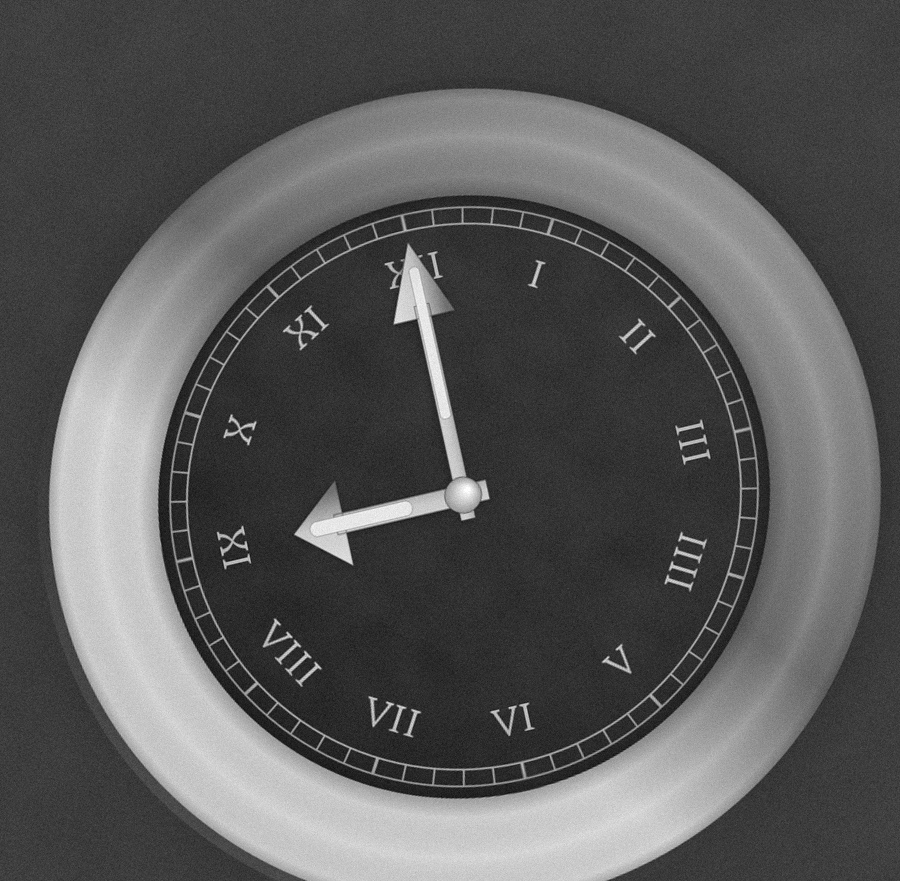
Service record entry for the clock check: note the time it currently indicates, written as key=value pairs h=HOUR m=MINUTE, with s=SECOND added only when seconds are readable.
h=9 m=0
